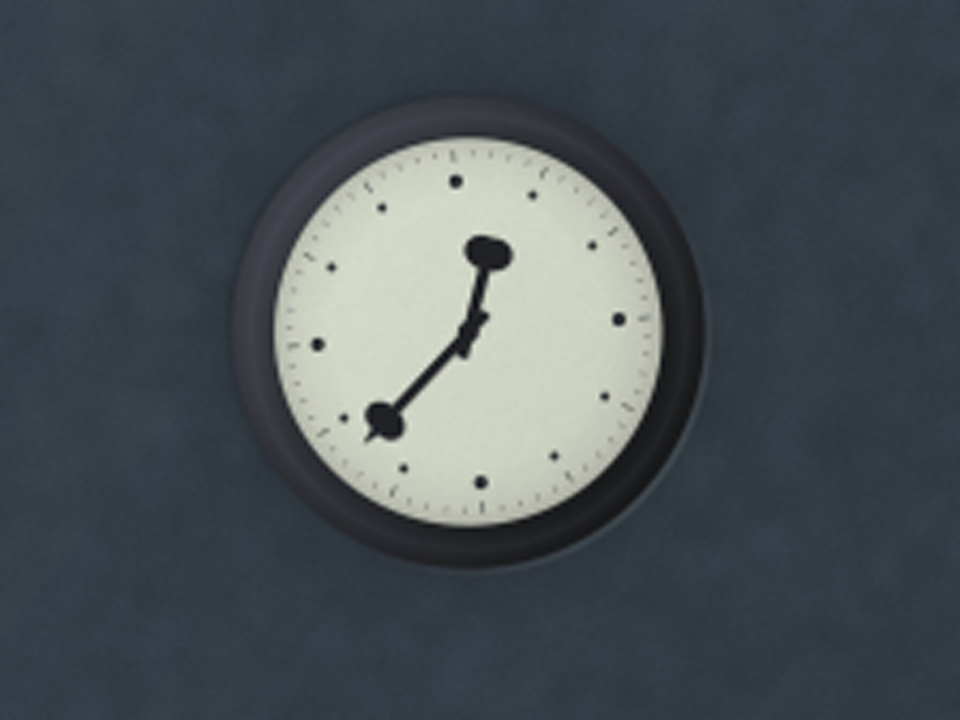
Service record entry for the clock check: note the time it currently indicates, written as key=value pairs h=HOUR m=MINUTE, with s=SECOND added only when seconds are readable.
h=12 m=38
